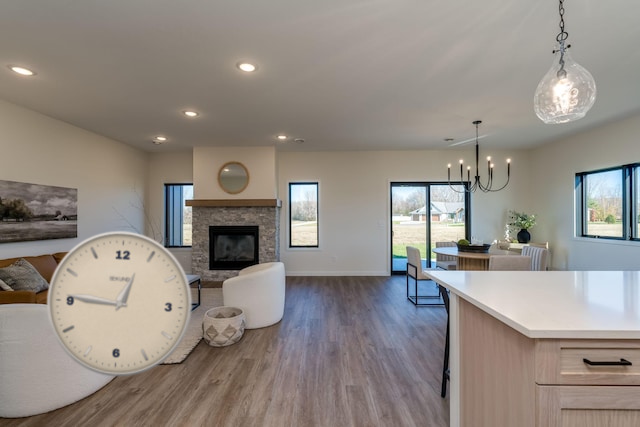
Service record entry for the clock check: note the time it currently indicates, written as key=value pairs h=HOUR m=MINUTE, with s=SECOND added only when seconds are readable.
h=12 m=46
